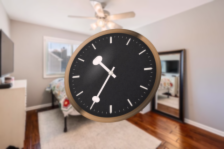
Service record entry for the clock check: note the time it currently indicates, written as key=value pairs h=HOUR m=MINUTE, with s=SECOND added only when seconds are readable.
h=10 m=35
